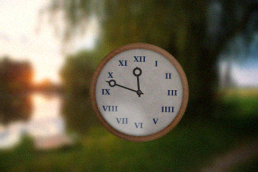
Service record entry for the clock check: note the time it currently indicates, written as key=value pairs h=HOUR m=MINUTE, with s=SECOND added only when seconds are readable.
h=11 m=48
